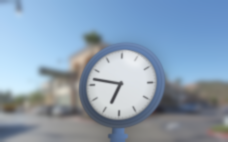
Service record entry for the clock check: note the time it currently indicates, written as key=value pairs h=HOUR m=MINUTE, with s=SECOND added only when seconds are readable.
h=6 m=47
